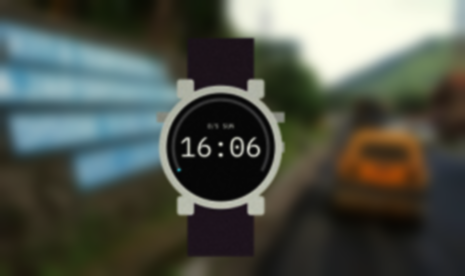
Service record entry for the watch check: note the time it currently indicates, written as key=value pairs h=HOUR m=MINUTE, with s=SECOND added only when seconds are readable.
h=16 m=6
